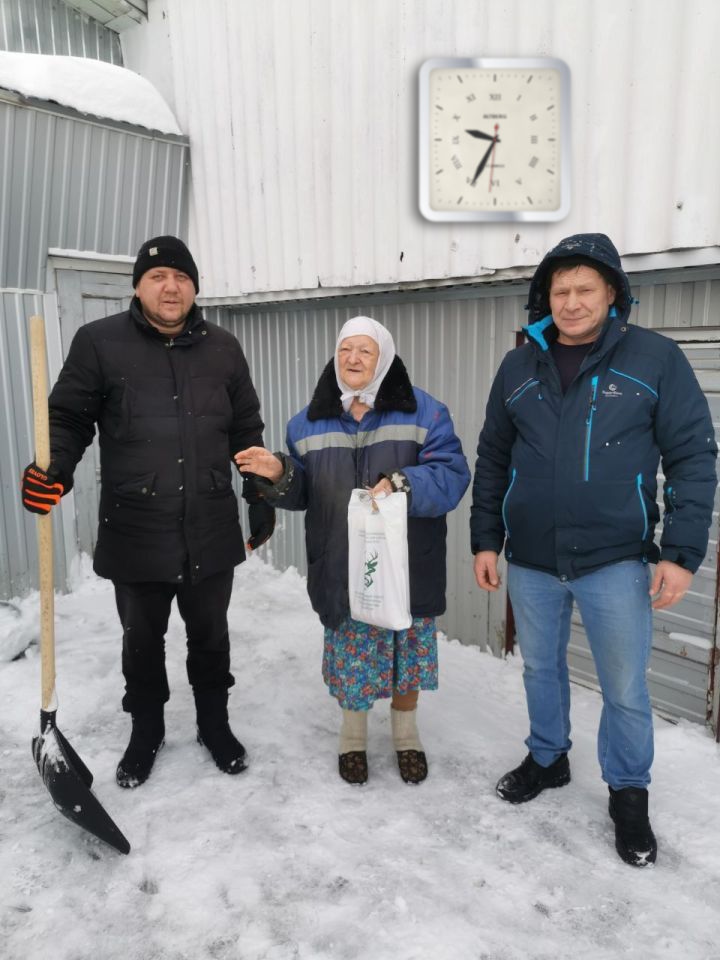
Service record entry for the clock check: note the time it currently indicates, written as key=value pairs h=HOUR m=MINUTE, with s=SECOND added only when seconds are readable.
h=9 m=34 s=31
